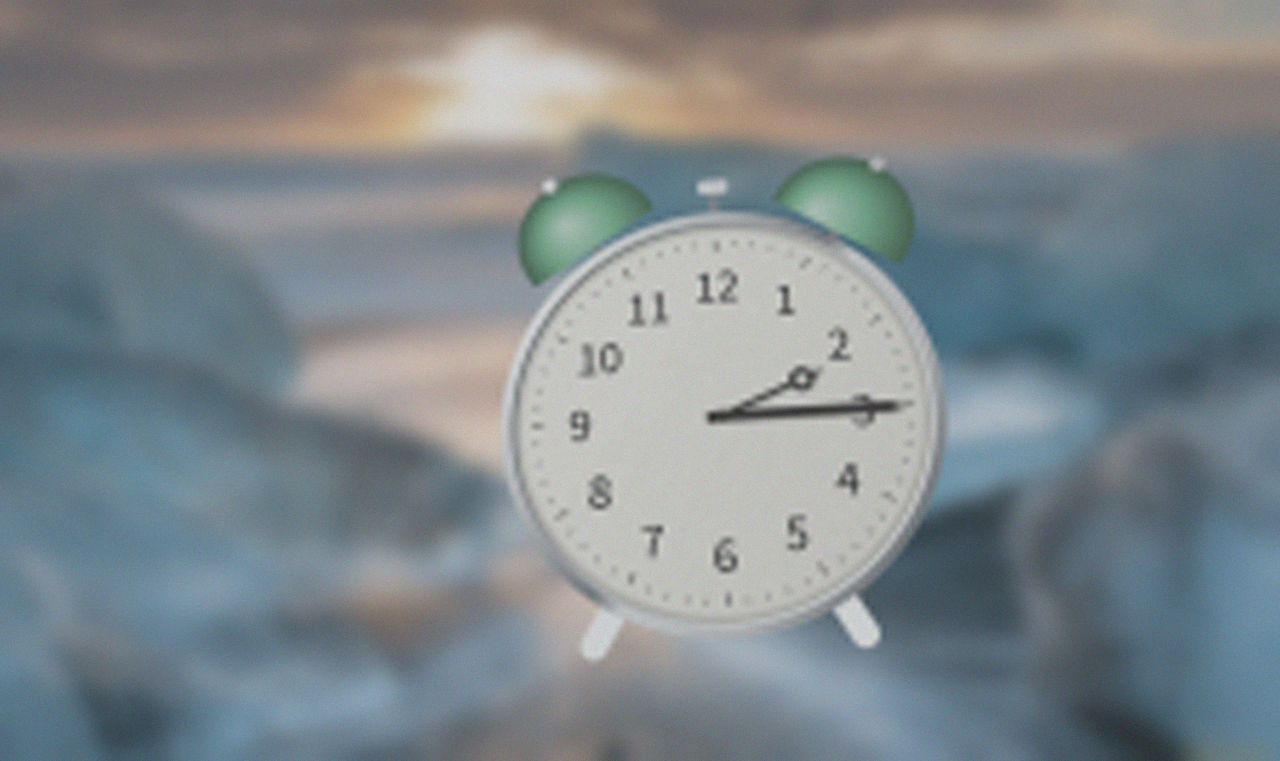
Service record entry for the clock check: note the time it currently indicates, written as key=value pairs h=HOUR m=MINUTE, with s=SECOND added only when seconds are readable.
h=2 m=15
